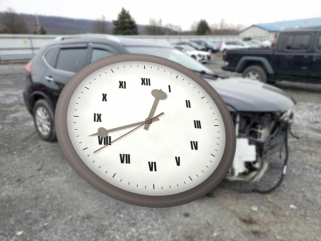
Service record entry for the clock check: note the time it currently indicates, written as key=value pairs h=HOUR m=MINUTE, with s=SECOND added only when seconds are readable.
h=12 m=41 s=39
